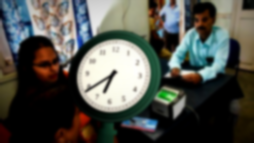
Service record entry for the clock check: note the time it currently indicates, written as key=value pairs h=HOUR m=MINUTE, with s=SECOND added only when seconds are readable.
h=6 m=39
